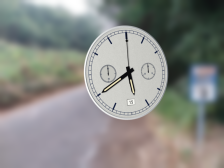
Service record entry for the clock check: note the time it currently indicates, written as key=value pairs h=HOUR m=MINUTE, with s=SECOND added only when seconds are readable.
h=5 m=40
